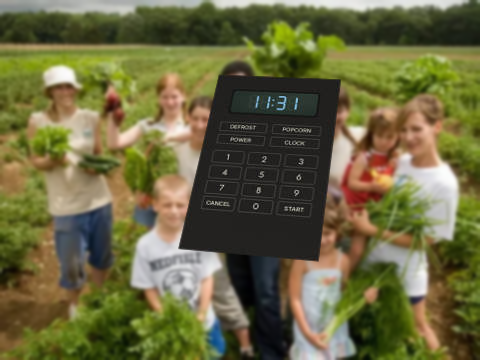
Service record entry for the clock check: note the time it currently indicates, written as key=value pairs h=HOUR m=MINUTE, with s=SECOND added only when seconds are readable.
h=11 m=31
